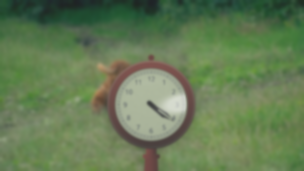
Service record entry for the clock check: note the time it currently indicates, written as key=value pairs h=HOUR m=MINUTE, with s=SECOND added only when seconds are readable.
h=4 m=21
